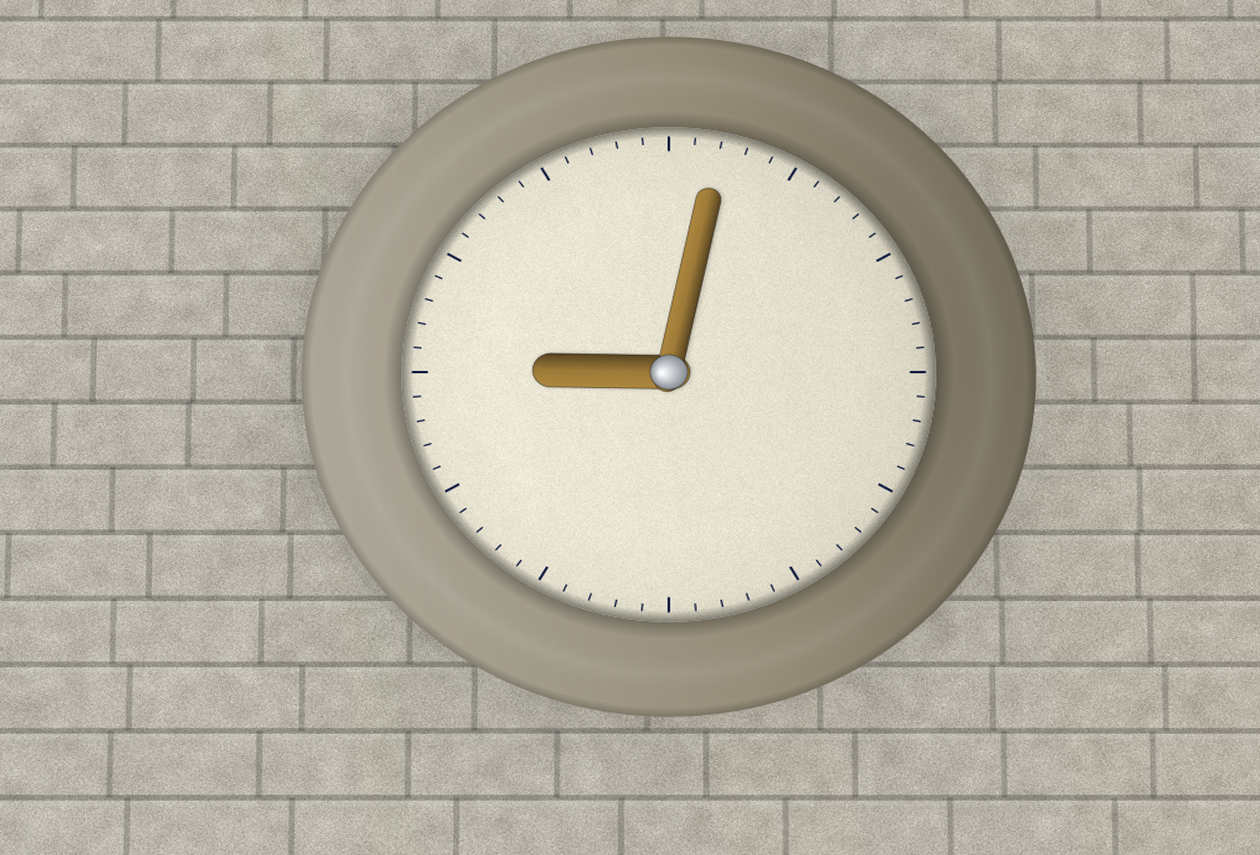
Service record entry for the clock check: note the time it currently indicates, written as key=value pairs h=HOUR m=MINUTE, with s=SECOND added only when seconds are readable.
h=9 m=2
